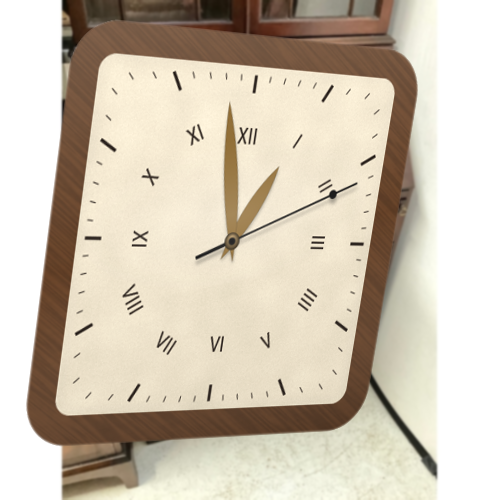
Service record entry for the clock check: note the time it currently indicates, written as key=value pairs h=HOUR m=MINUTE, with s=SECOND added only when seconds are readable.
h=12 m=58 s=11
